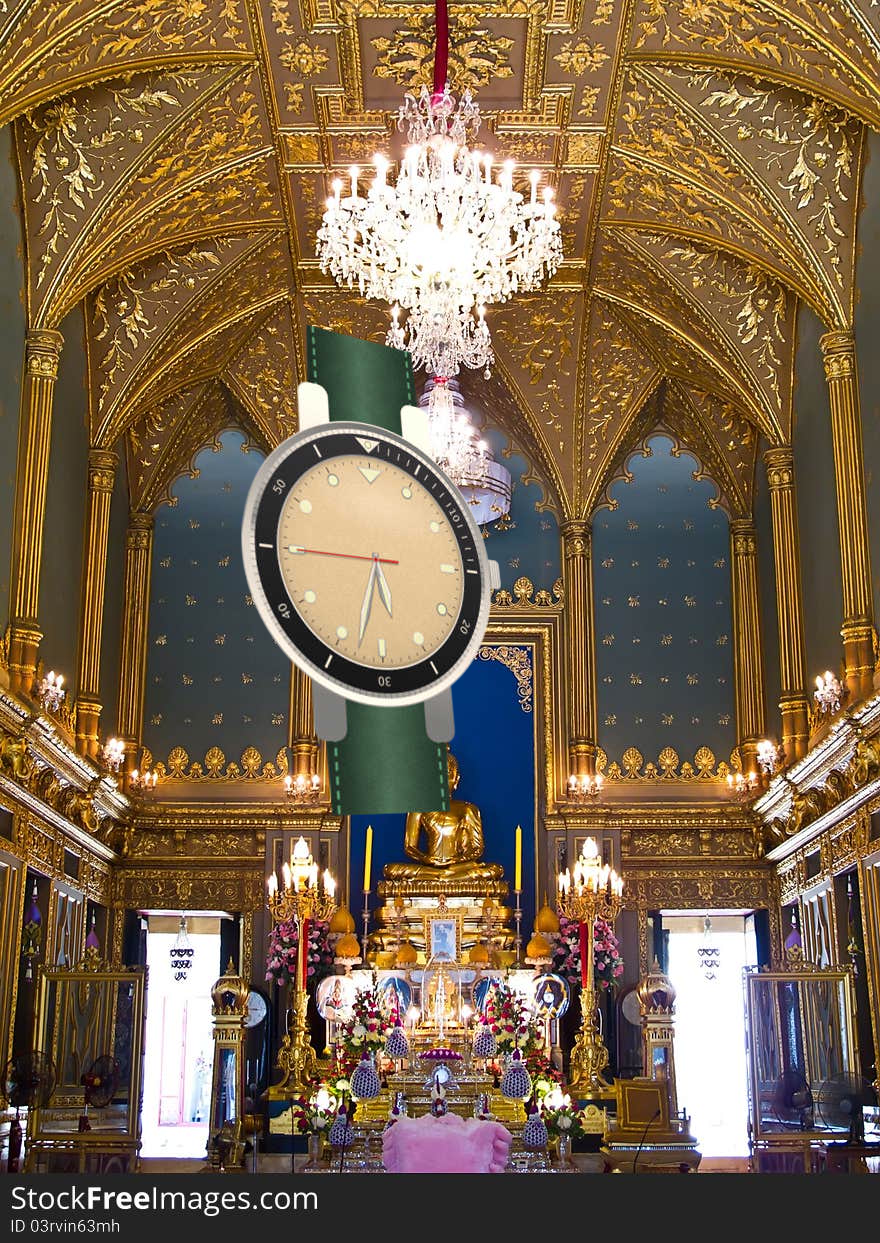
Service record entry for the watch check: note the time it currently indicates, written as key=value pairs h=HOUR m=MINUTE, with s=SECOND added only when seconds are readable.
h=5 m=32 s=45
